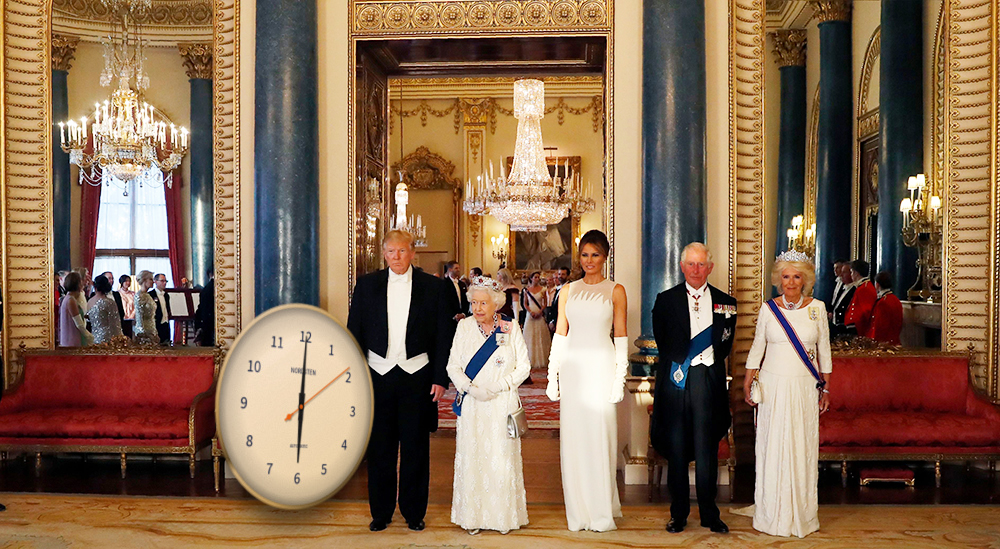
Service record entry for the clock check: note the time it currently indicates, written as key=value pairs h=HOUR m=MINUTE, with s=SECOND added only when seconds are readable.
h=6 m=0 s=9
